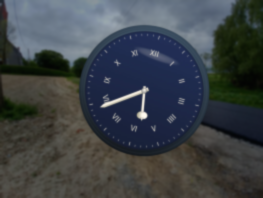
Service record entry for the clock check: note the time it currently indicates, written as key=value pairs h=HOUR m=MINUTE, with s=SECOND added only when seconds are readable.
h=5 m=39
